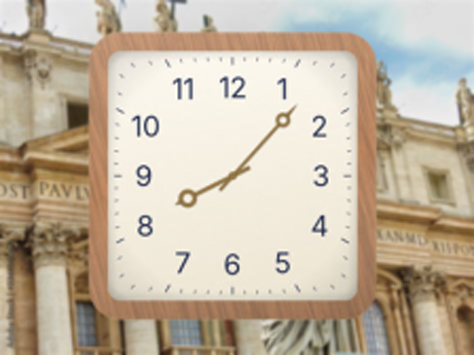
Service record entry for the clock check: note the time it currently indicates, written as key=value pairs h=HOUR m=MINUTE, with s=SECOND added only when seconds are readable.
h=8 m=7
